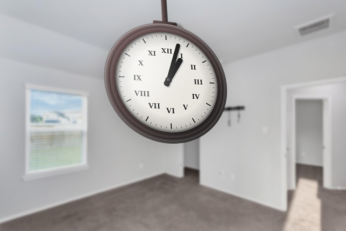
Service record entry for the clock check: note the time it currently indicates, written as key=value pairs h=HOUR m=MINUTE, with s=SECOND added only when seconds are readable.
h=1 m=3
